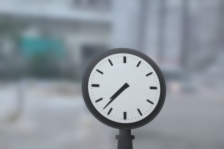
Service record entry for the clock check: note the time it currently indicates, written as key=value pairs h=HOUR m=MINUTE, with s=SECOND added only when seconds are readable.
h=7 m=37
